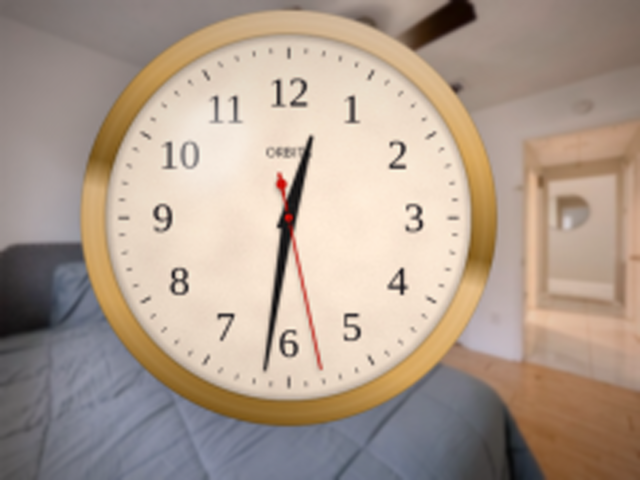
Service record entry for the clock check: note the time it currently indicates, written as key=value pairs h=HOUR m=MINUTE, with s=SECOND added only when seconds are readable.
h=12 m=31 s=28
